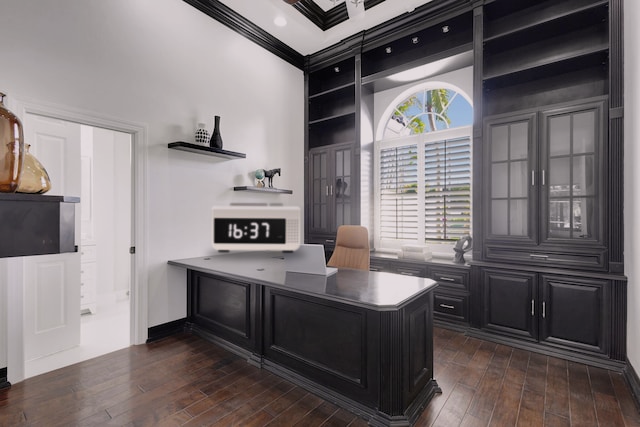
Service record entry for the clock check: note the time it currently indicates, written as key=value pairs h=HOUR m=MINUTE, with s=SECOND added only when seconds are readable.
h=16 m=37
